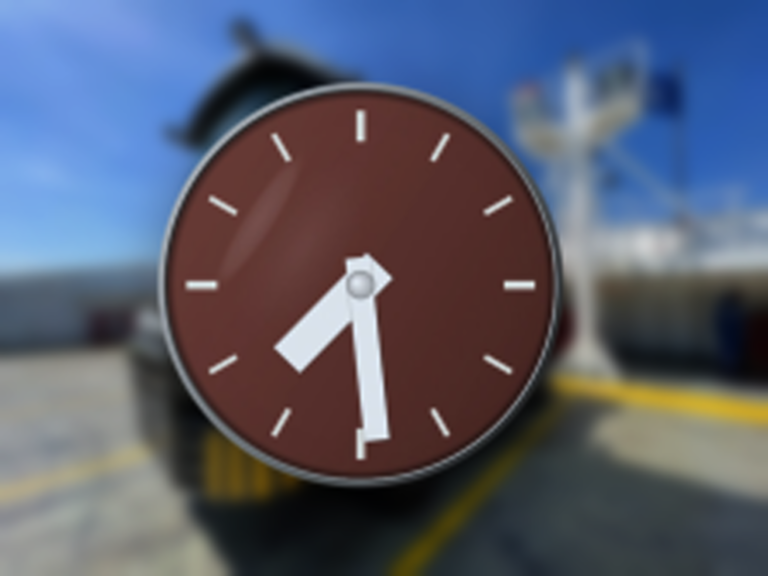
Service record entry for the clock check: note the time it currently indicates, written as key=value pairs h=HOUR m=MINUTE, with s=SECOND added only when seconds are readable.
h=7 m=29
